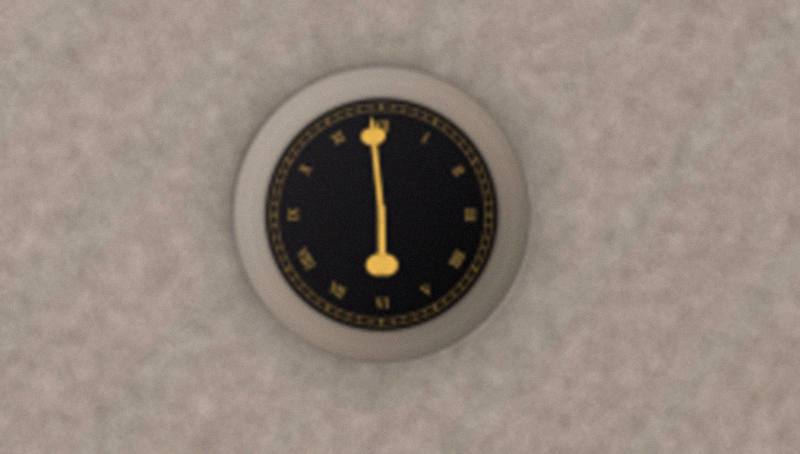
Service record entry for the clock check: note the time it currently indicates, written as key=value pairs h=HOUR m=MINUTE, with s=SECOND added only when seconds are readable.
h=5 m=59
